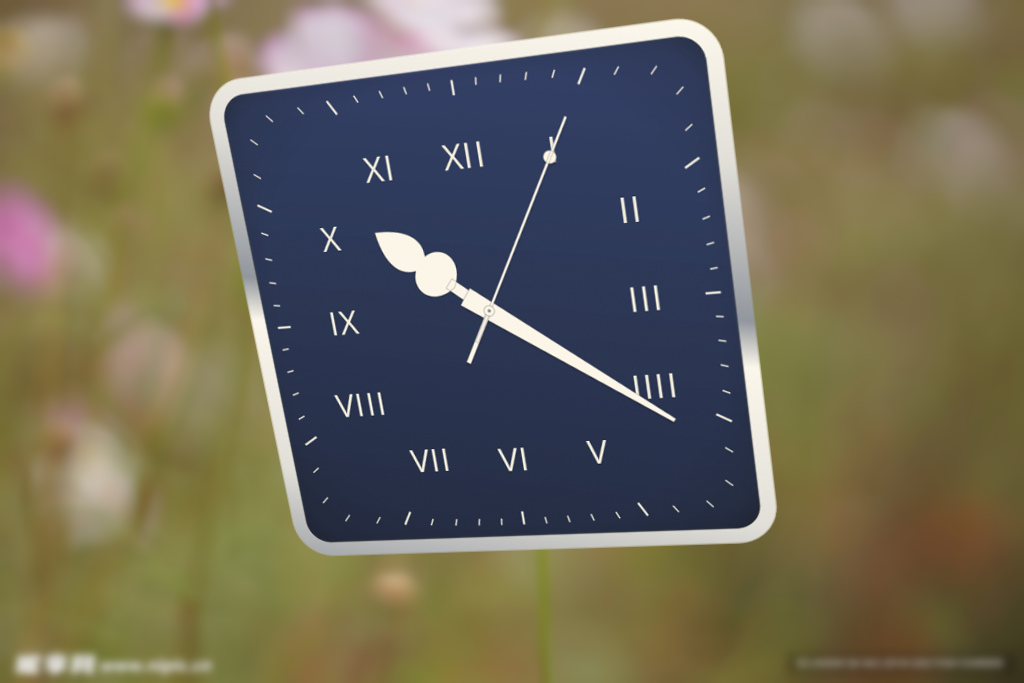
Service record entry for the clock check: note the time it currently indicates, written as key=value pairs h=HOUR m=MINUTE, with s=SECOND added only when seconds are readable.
h=10 m=21 s=5
